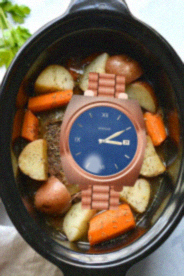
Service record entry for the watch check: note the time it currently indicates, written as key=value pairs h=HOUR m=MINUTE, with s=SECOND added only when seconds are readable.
h=3 m=10
